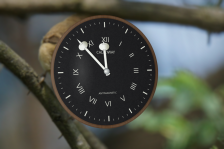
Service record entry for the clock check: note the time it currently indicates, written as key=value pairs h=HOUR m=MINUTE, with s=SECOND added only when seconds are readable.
h=11 m=53
